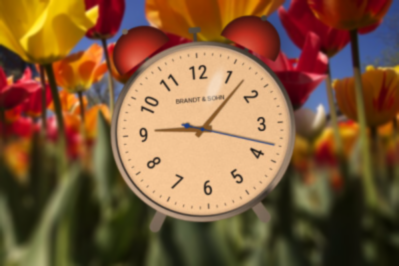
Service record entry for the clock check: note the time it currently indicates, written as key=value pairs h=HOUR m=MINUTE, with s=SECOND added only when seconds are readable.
h=9 m=7 s=18
